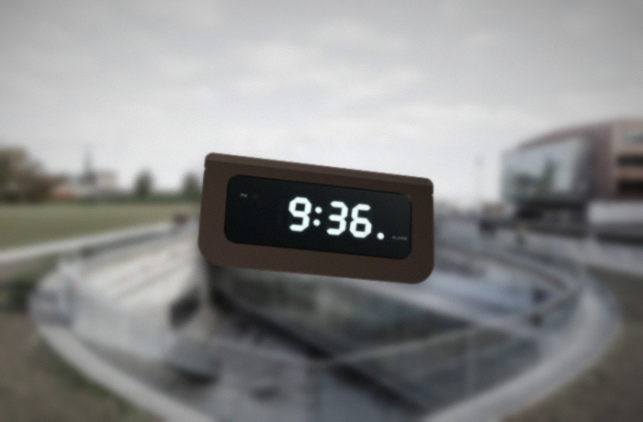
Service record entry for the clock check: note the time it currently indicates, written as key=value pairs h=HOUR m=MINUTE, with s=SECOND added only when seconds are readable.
h=9 m=36
